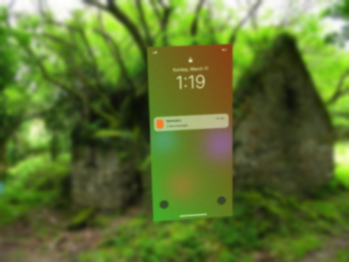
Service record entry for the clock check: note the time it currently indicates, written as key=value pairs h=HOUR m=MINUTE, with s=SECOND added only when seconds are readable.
h=1 m=19
